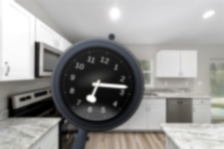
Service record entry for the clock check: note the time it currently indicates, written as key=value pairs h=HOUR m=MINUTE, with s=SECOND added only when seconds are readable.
h=6 m=13
